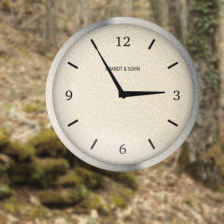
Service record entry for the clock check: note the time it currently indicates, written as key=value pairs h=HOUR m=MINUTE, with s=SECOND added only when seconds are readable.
h=2 m=55
